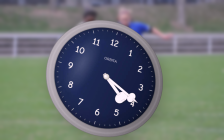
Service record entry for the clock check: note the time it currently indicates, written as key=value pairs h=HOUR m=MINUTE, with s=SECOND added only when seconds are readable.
h=4 m=19
